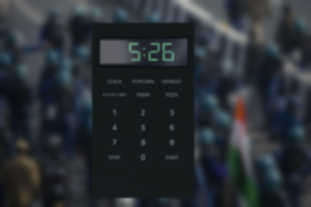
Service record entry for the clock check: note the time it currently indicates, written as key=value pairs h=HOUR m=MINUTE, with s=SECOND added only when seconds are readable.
h=5 m=26
